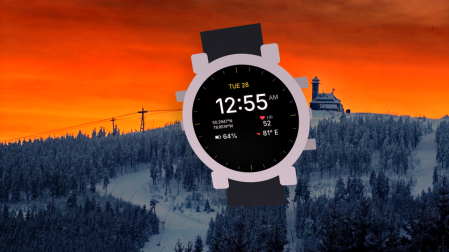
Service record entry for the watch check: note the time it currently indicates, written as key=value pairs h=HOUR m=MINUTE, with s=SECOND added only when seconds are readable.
h=12 m=55
